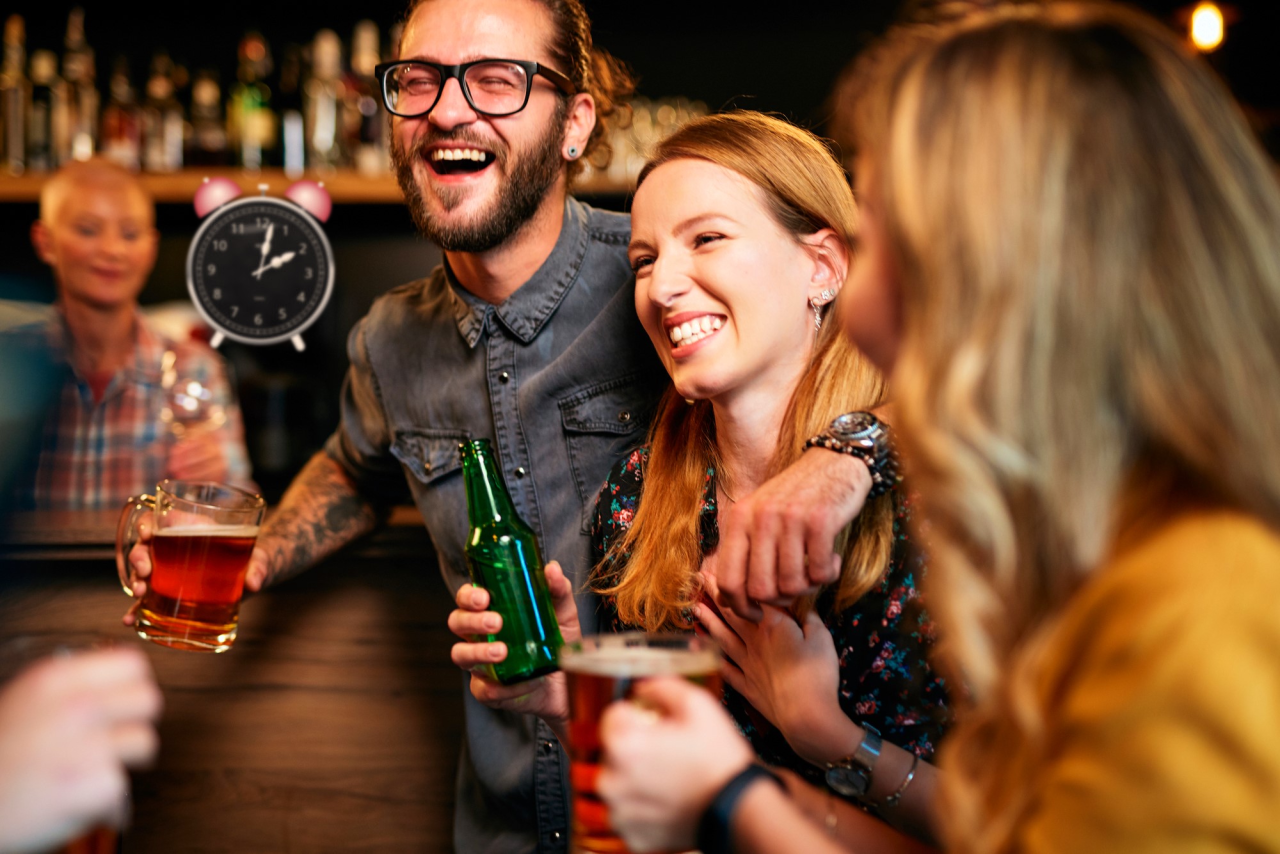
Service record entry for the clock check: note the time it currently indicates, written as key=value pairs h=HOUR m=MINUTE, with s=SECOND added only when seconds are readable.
h=2 m=2
